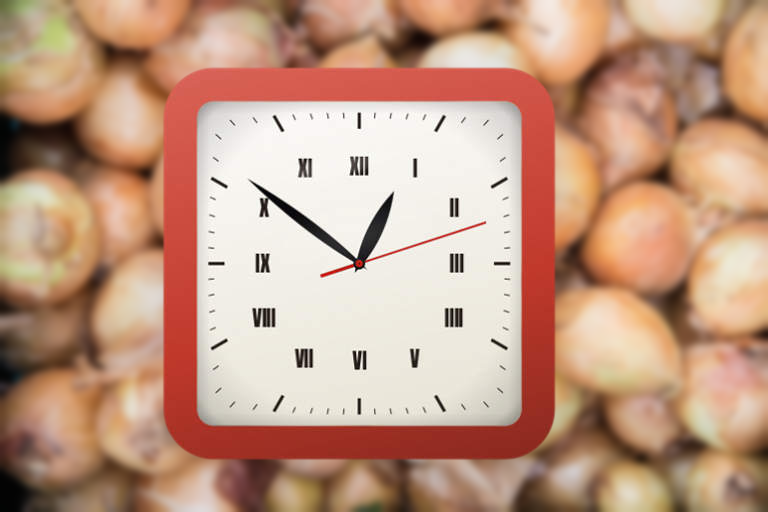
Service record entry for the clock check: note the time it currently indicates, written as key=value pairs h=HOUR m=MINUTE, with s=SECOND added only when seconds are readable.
h=12 m=51 s=12
